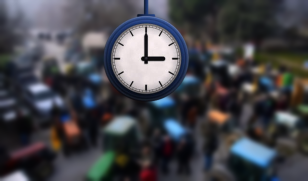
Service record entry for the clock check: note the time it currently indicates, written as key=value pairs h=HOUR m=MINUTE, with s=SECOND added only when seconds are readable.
h=3 m=0
